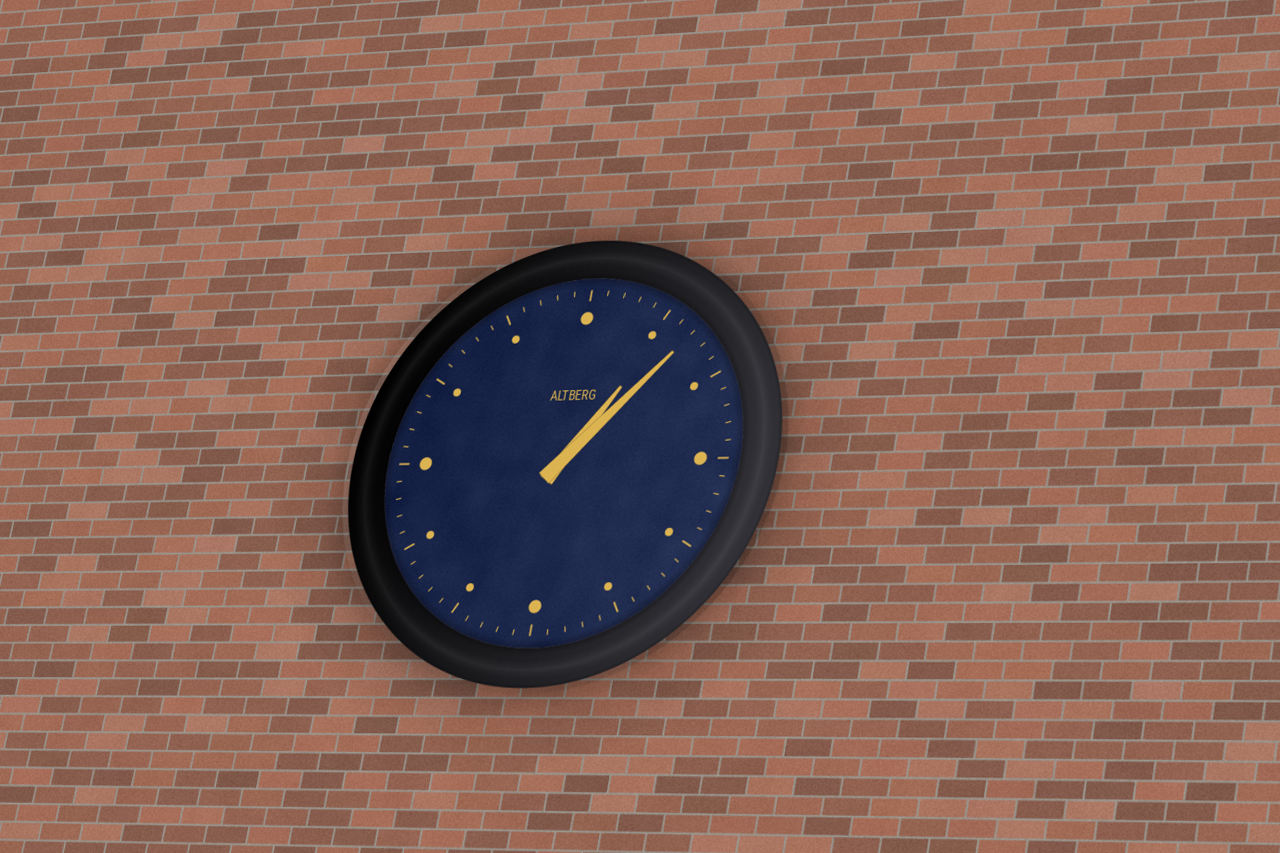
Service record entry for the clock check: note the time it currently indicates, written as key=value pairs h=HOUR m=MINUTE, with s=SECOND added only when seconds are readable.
h=1 m=7
